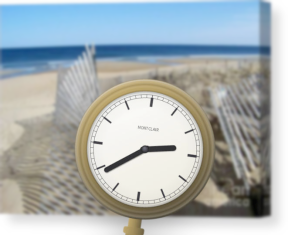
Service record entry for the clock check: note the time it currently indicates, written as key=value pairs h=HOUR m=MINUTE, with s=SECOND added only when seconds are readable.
h=2 m=39
